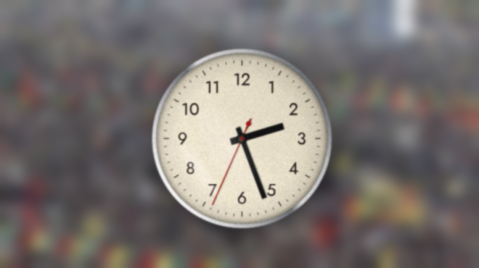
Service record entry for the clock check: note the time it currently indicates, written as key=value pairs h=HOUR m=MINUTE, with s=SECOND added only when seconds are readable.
h=2 m=26 s=34
